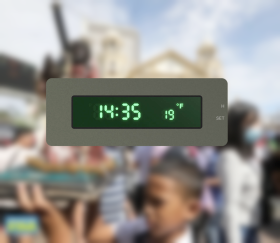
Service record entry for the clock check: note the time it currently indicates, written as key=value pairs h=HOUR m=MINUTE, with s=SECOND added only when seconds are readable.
h=14 m=35
